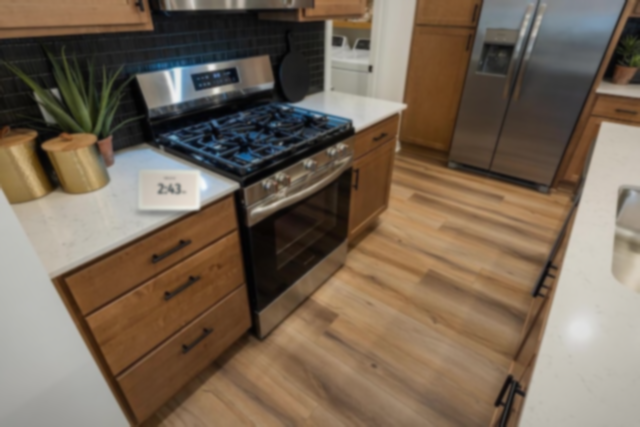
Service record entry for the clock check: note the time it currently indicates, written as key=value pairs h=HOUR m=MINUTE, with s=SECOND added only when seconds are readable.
h=2 m=43
